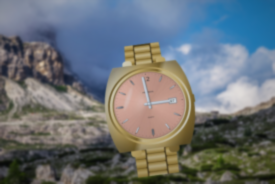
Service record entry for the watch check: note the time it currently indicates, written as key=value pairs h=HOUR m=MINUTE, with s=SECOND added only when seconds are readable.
h=2 m=59
